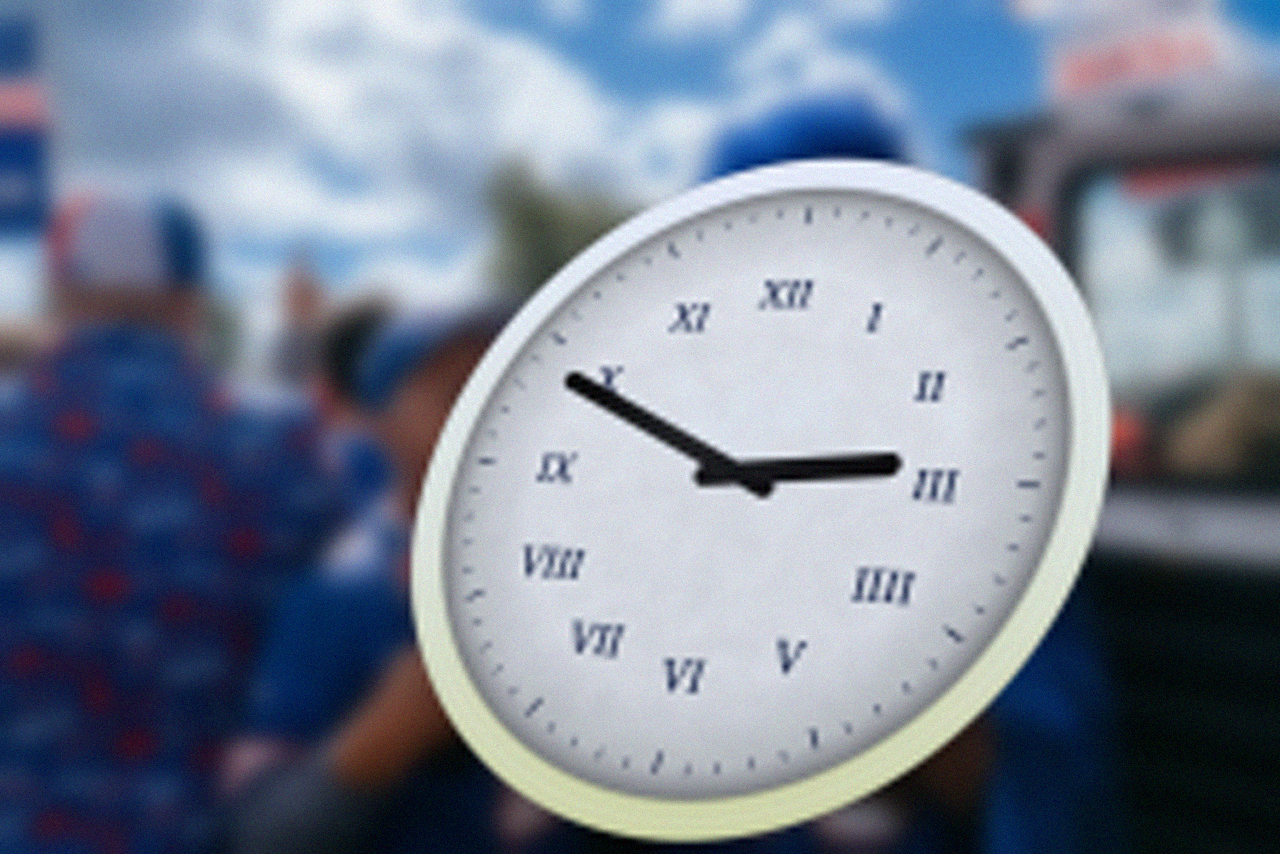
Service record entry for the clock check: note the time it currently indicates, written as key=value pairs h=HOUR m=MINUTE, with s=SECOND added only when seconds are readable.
h=2 m=49
